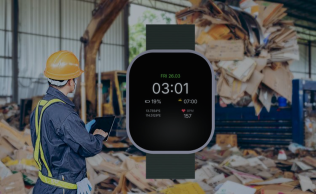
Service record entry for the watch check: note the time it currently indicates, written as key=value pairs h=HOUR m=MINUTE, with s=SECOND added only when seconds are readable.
h=3 m=1
